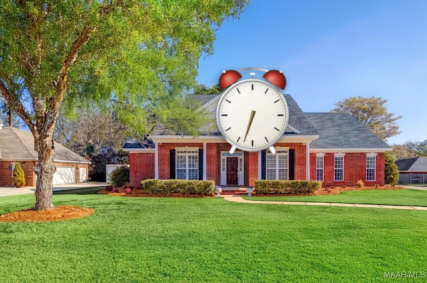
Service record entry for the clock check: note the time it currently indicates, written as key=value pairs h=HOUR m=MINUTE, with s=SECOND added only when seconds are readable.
h=6 m=33
